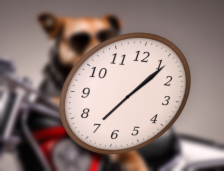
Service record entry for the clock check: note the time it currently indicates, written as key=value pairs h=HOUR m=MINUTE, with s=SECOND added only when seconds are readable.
h=7 m=6
